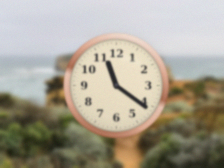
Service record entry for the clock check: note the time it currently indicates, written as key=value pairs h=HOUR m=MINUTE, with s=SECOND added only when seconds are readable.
h=11 m=21
